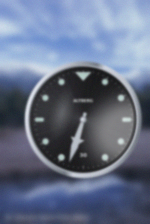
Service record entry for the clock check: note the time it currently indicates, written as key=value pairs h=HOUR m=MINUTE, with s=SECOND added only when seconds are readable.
h=6 m=33
